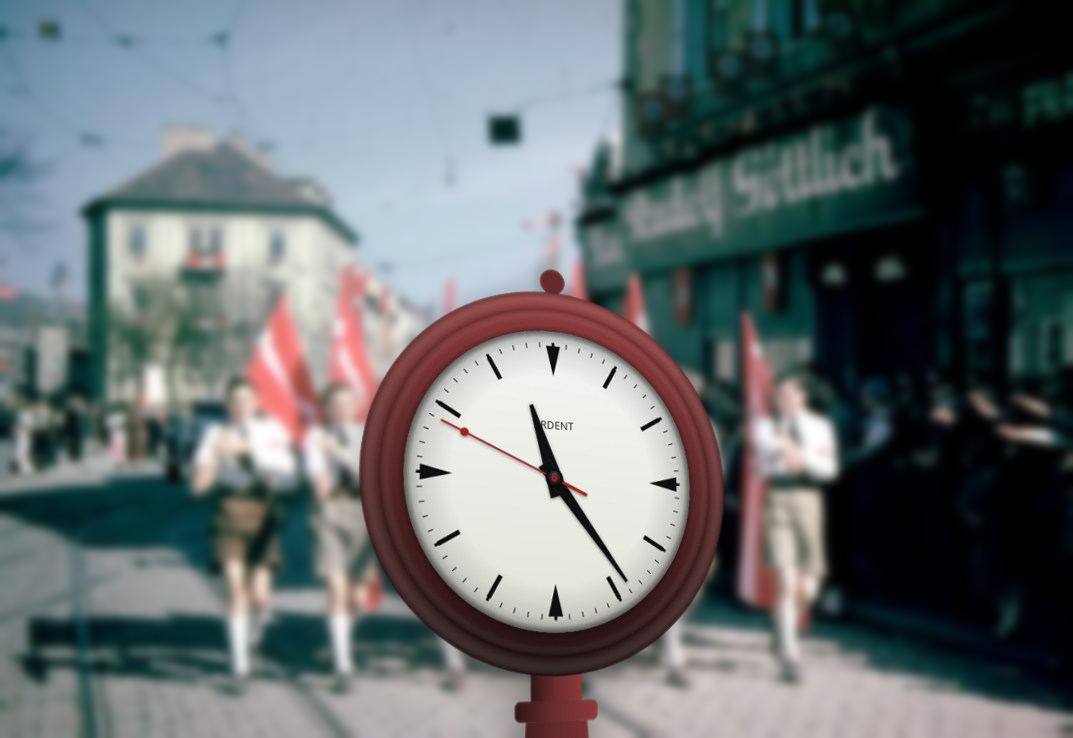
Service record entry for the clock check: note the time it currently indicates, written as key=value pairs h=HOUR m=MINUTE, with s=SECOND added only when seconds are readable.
h=11 m=23 s=49
